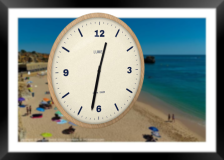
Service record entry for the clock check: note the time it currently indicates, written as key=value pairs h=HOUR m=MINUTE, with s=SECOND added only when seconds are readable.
h=12 m=32
